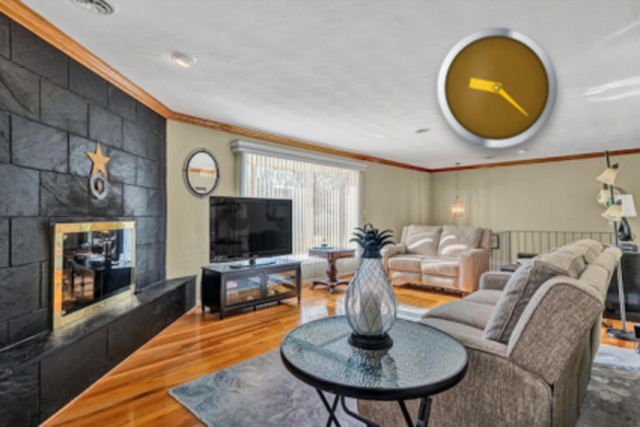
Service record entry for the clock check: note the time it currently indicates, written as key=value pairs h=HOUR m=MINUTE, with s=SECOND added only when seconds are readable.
h=9 m=22
